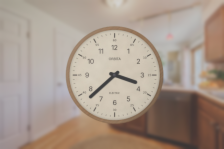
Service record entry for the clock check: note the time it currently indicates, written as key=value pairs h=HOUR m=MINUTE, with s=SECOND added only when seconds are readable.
h=3 m=38
